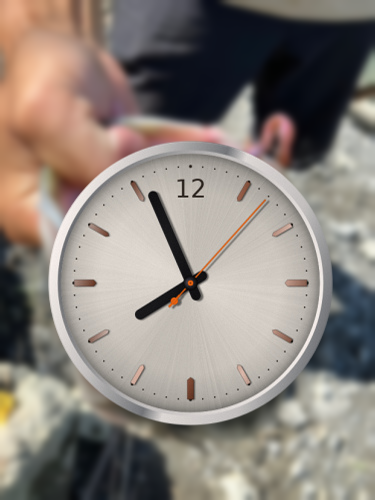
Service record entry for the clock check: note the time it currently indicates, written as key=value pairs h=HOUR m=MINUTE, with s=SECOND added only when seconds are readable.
h=7 m=56 s=7
